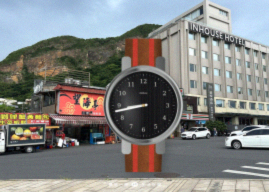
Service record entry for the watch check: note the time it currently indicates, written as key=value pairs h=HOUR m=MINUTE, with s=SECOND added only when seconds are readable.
h=8 m=43
